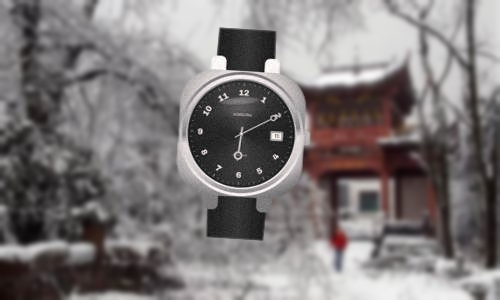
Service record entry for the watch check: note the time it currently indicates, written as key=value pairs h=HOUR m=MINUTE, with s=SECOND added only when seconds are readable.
h=6 m=10
